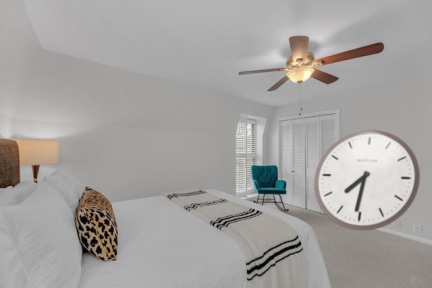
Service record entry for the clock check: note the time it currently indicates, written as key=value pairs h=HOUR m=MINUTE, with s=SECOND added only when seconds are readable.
h=7 m=31
